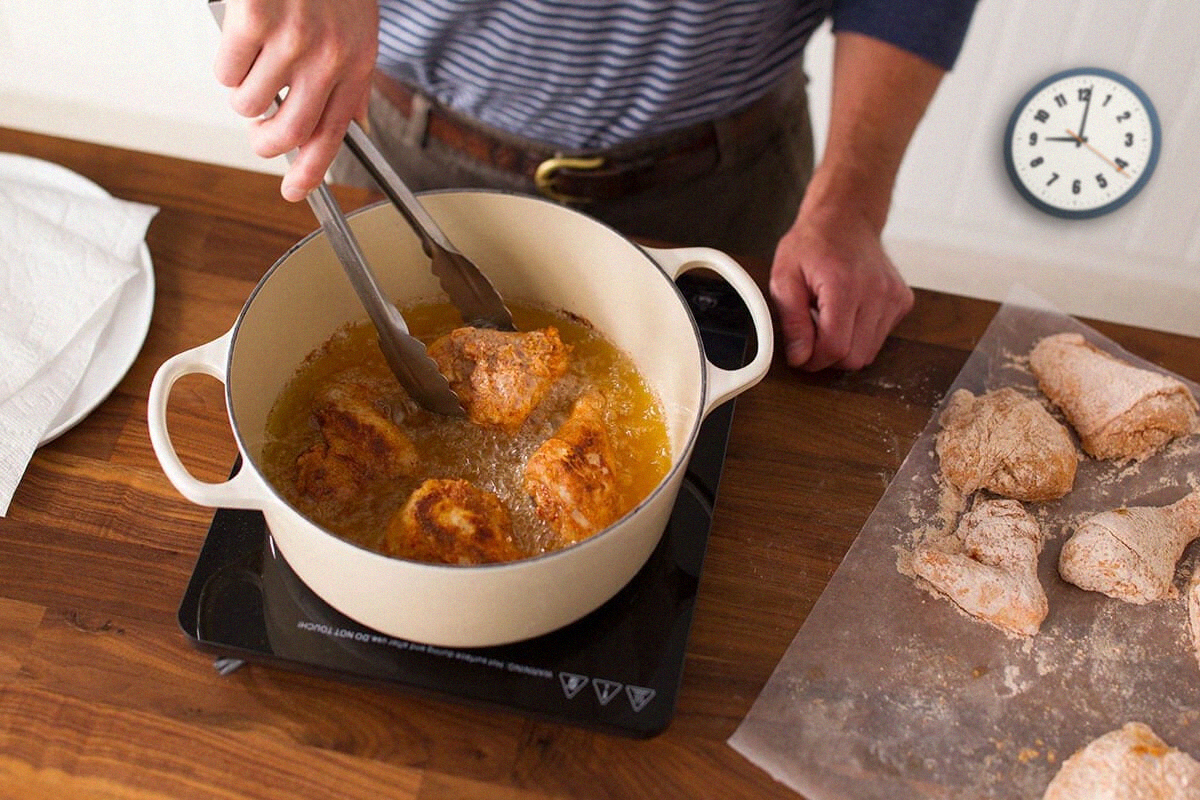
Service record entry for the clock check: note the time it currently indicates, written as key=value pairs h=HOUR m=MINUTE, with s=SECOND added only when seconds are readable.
h=9 m=1 s=21
